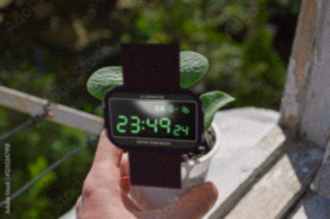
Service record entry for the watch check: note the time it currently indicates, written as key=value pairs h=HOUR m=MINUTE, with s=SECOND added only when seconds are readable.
h=23 m=49 s=24
